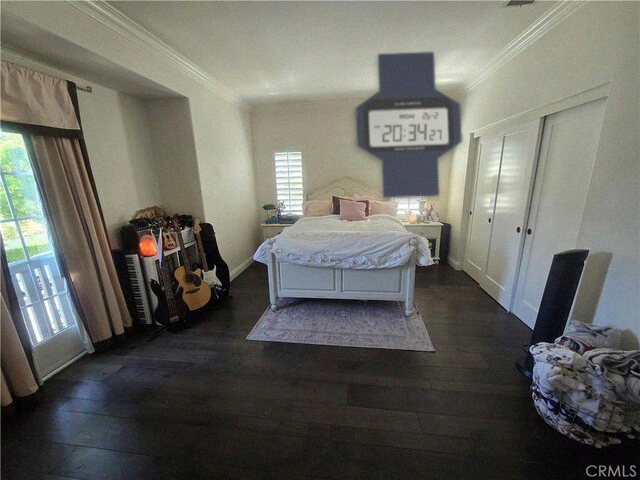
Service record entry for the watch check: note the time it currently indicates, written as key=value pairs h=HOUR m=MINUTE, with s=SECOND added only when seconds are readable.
h=20 m=34 s=27
